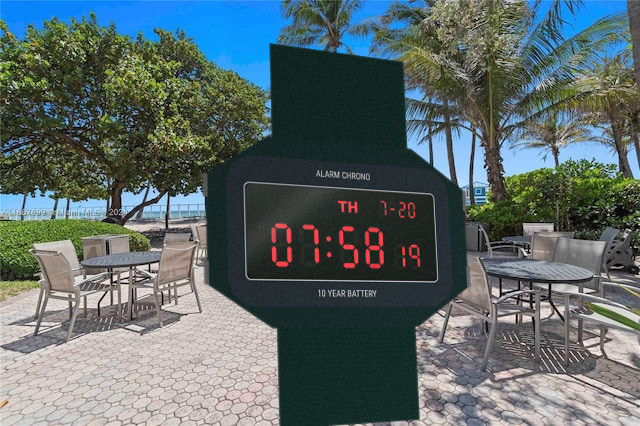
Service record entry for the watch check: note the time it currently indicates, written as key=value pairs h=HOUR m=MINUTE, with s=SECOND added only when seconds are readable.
h=7 m=58 s=19
